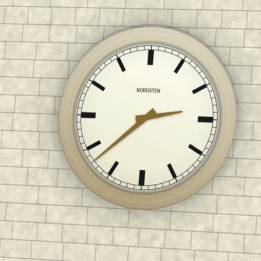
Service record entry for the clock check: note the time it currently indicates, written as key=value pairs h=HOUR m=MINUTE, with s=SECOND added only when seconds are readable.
h=2 m=38
